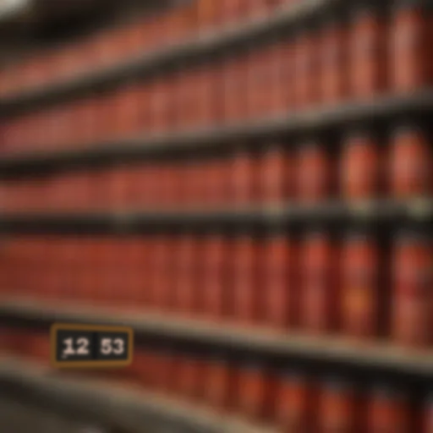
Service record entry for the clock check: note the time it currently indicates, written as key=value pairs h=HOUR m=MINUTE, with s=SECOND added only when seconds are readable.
h=12 m=53
